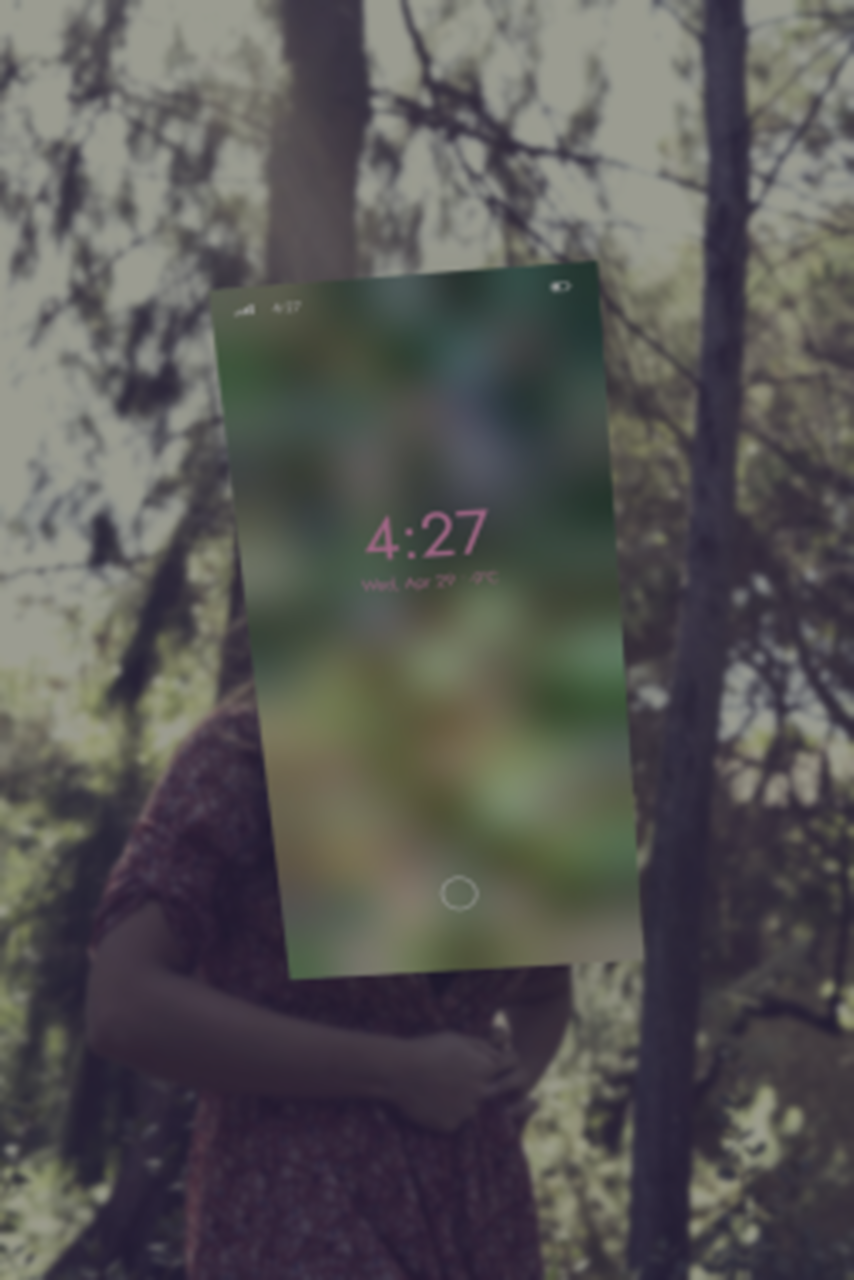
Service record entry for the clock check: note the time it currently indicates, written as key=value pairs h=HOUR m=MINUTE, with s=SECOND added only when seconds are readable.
h=4 m=27
